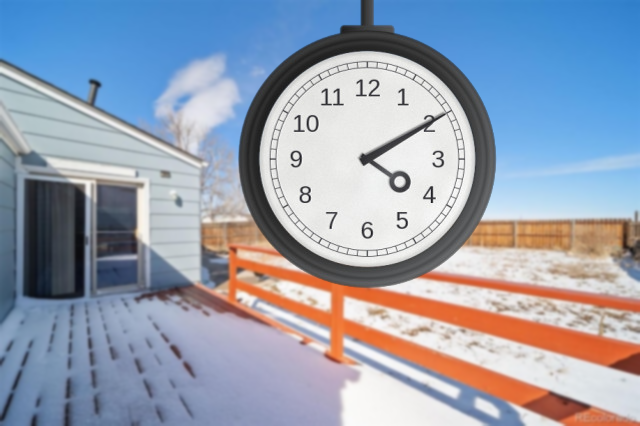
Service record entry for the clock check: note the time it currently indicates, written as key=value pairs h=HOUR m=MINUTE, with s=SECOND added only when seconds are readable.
h=4 m=10
